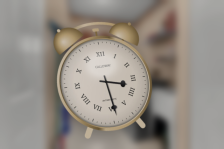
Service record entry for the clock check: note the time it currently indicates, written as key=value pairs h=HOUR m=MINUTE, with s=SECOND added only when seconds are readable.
h=3 m=29
